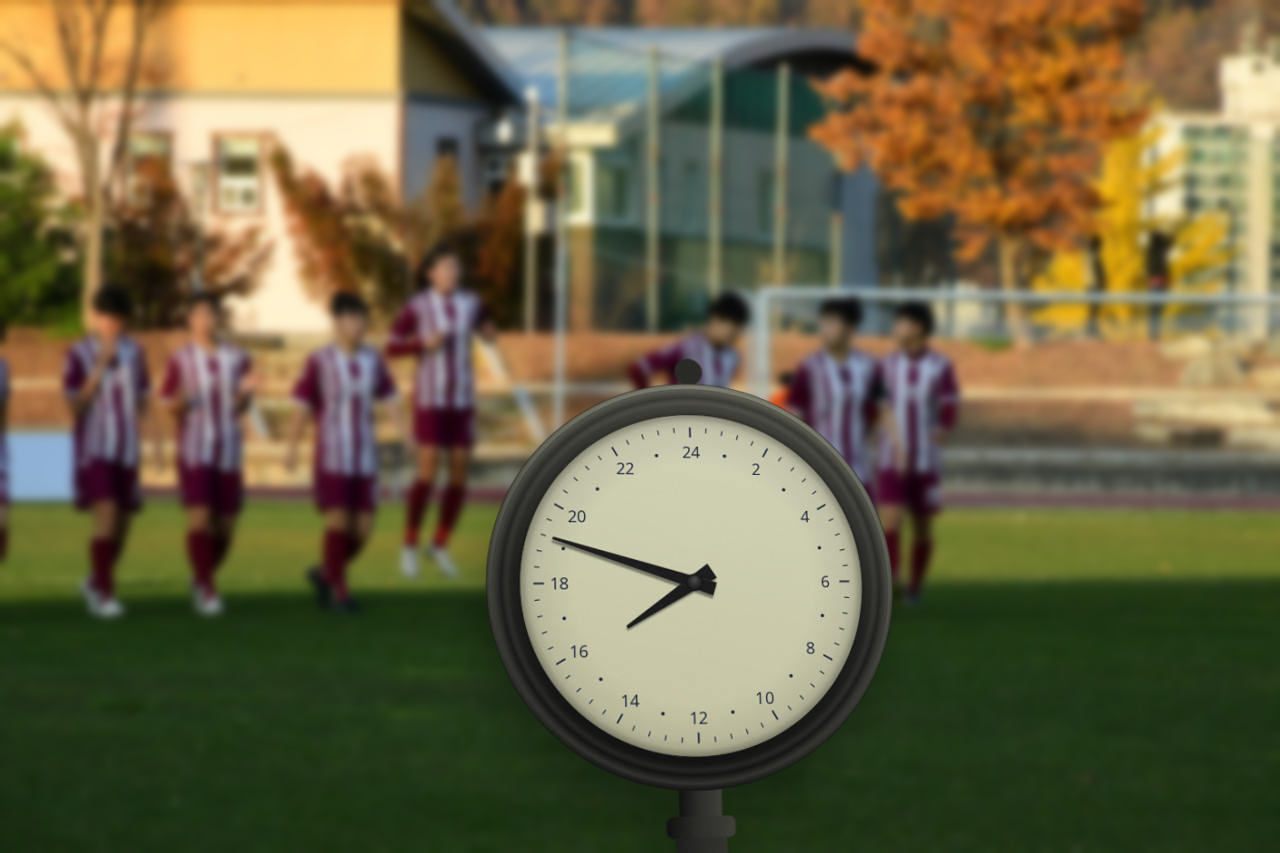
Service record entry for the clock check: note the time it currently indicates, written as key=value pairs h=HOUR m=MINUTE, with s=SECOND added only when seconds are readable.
h=15 m=48
